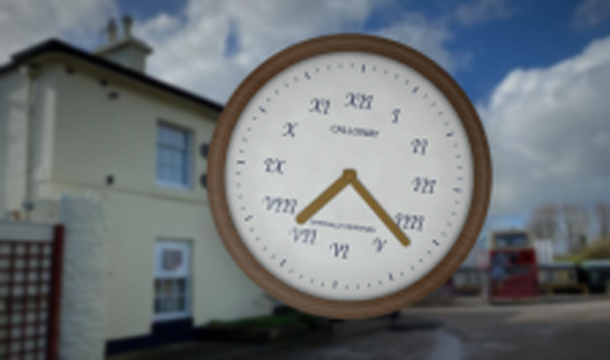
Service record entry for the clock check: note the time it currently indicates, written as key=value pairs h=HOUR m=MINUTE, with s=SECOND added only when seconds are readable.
h=7 m=22
